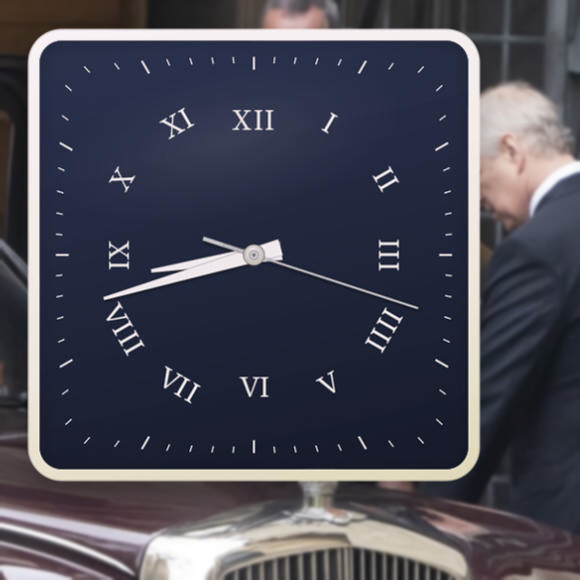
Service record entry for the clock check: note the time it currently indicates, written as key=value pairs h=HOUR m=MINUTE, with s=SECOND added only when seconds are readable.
h=8 m=42 s=18
